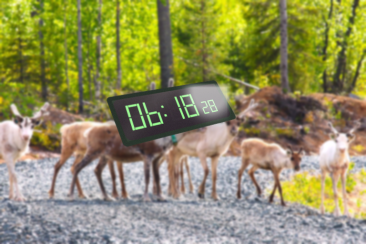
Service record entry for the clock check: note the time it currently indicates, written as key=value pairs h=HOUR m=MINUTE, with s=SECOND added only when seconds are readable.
h=6 m=18 s=28
